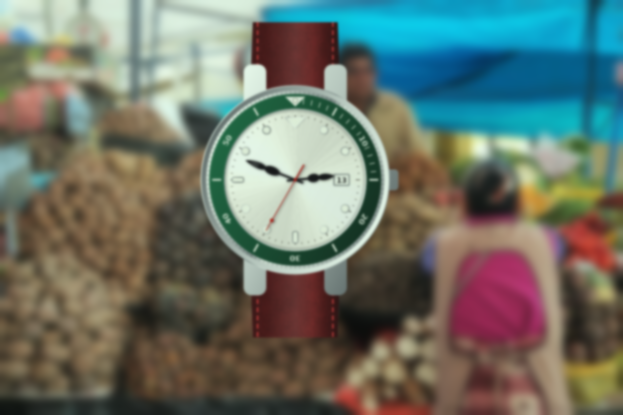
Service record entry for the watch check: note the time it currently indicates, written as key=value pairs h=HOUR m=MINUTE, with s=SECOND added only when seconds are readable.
h=2 m=48 s=35
